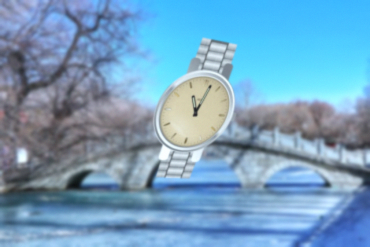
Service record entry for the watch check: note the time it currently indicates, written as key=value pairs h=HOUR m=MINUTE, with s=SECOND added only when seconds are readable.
h=11 m=2
